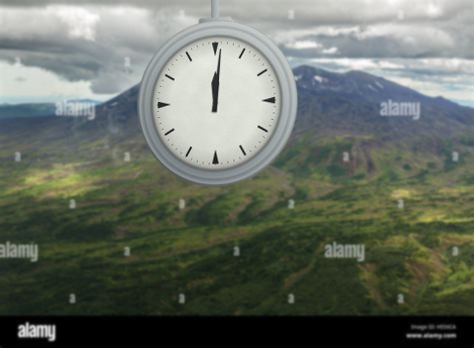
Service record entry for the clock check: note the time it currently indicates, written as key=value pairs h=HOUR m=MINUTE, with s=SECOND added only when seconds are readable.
h=12 m=1
